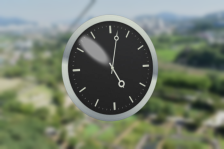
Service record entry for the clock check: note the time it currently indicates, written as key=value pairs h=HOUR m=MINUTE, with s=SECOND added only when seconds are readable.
h=5 m=2
